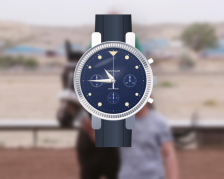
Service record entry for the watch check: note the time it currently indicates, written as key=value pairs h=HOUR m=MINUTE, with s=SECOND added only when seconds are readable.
h=10 m=45
